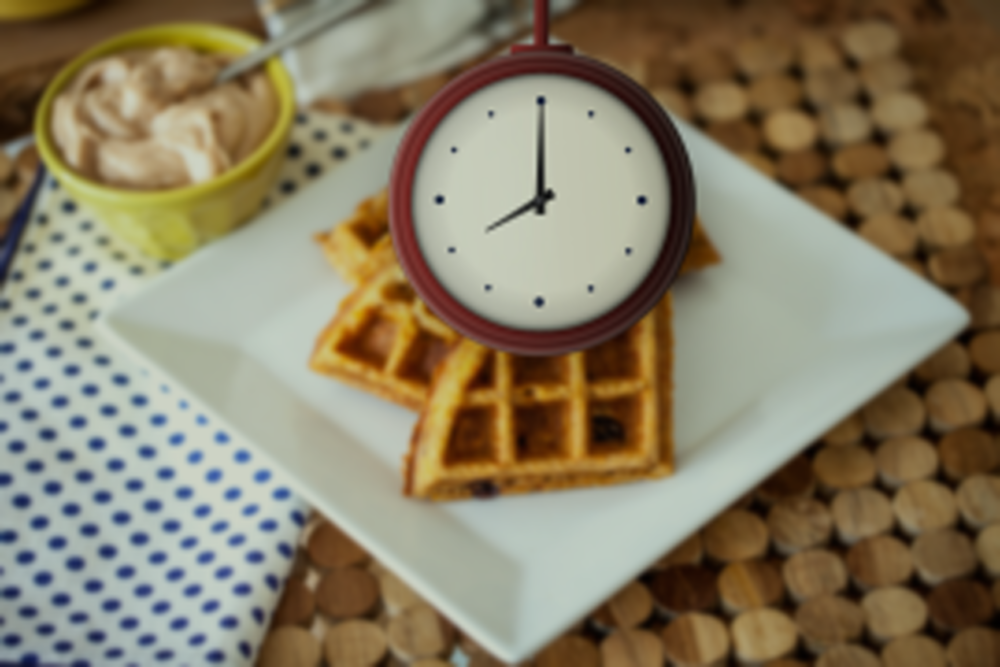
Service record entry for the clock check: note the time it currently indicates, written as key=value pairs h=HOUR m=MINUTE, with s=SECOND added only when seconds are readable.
h=8 m=0
